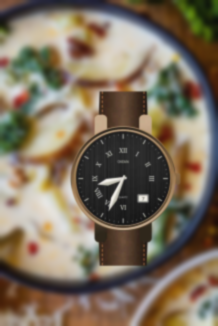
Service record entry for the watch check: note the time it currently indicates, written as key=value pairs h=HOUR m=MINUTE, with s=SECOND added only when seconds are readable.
h=8 m=34
